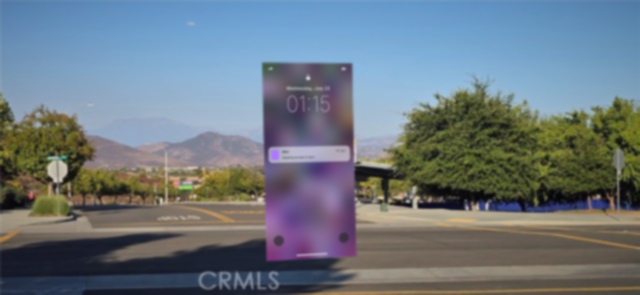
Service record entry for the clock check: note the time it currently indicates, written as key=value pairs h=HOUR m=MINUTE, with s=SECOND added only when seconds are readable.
h=1 m=15
